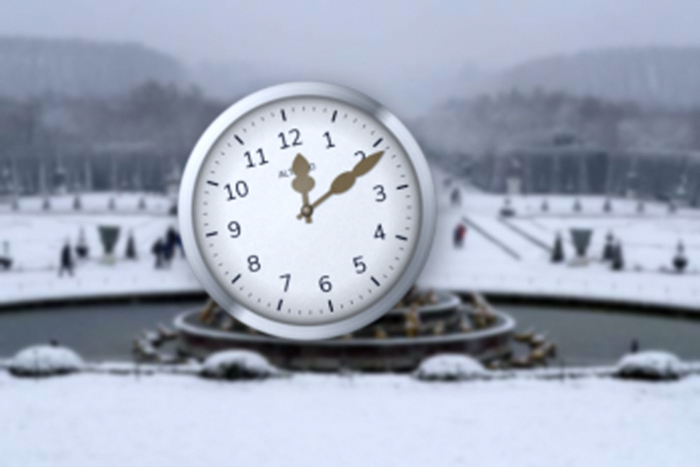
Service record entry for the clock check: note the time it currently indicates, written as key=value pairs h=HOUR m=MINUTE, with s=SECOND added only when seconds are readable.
h=12 m=11
